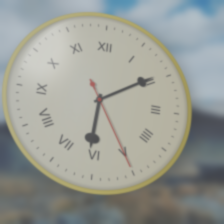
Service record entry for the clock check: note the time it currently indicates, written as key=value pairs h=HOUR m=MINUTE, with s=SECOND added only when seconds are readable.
h=6 m=9 s=25
